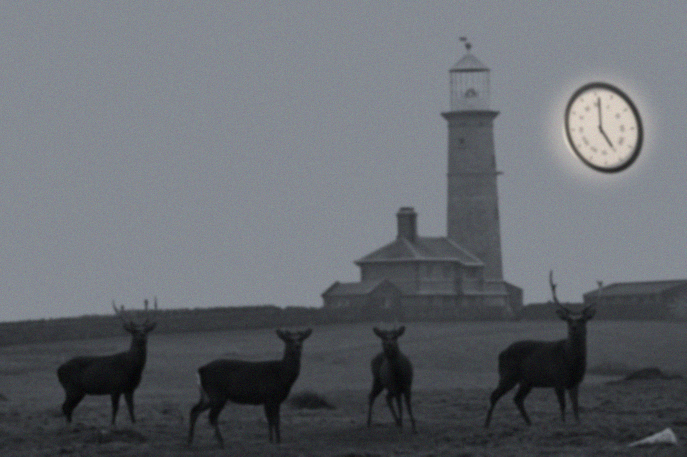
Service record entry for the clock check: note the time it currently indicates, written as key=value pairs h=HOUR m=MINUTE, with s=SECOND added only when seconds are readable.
h=5 m=1
